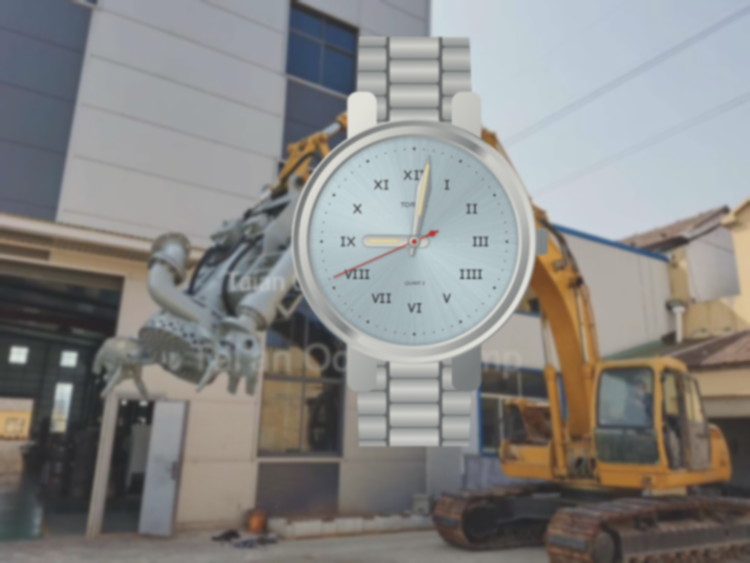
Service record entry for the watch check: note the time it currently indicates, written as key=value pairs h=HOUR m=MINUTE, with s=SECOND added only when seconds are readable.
h=9 m=1 s=41
